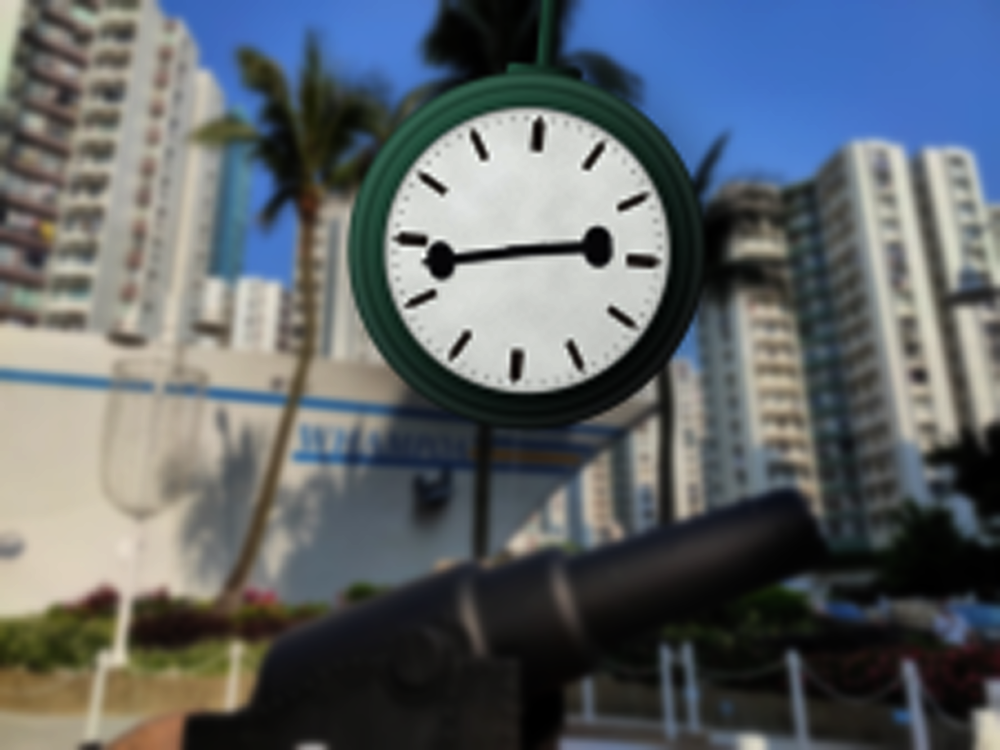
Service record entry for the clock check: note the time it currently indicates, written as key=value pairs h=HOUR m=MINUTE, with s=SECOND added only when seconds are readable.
h=2 m=43
